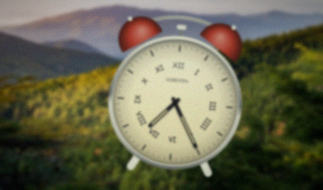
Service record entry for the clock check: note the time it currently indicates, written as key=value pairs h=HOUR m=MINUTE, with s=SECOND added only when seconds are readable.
h=7 m=25
